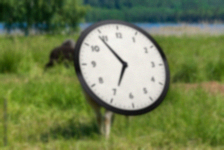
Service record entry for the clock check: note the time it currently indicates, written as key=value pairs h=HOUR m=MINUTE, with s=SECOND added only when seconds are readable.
h=6 m=54
